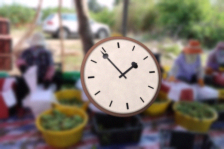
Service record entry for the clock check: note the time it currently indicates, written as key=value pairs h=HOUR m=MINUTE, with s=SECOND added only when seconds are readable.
h=1 m=54
